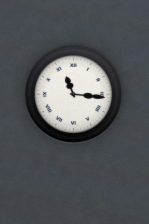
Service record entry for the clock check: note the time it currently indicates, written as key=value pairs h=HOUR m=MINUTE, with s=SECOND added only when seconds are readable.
h=11 m=16
